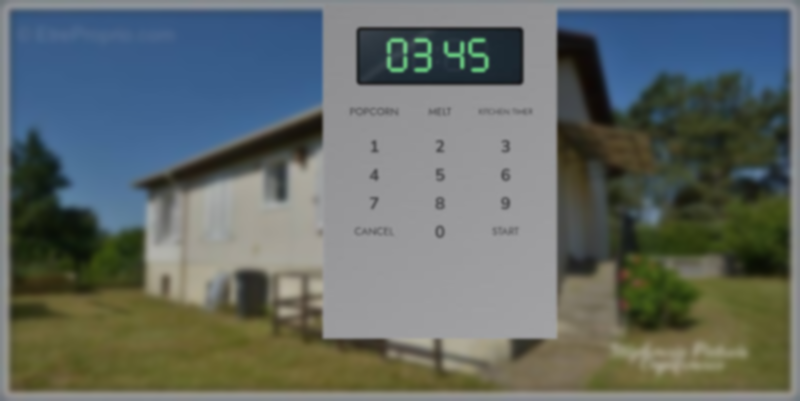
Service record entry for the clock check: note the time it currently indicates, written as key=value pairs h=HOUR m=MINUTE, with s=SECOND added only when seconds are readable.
h=3 m=45
